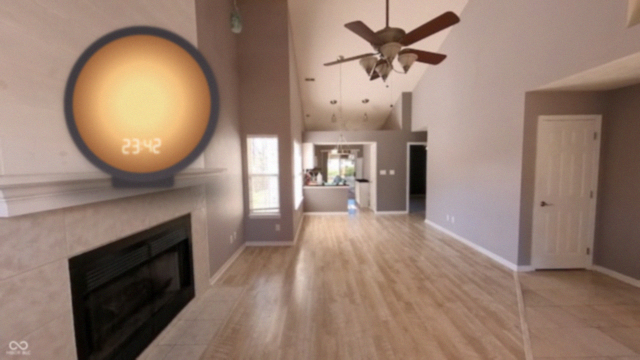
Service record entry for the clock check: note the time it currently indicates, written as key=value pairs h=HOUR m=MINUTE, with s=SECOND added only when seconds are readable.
h=23 m=42
